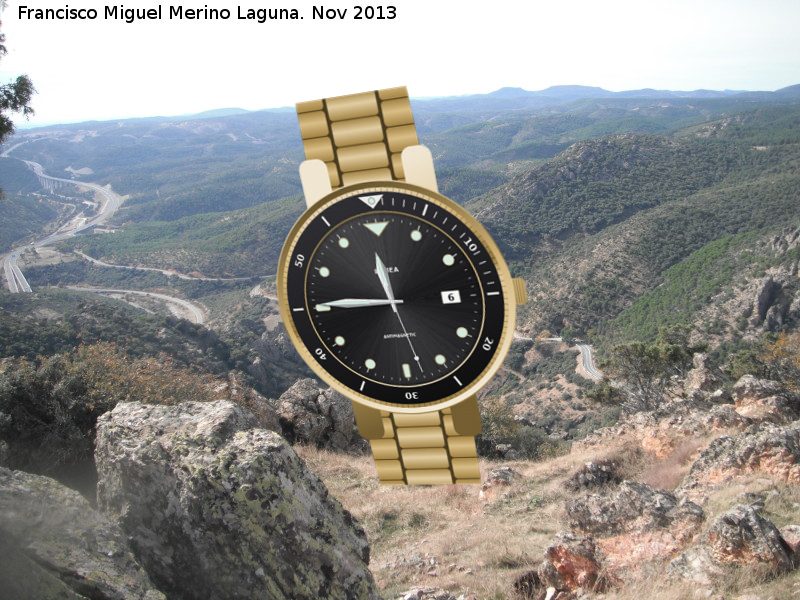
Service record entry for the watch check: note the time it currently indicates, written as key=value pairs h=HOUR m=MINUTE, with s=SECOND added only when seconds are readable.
h=11 m=45 s=28
